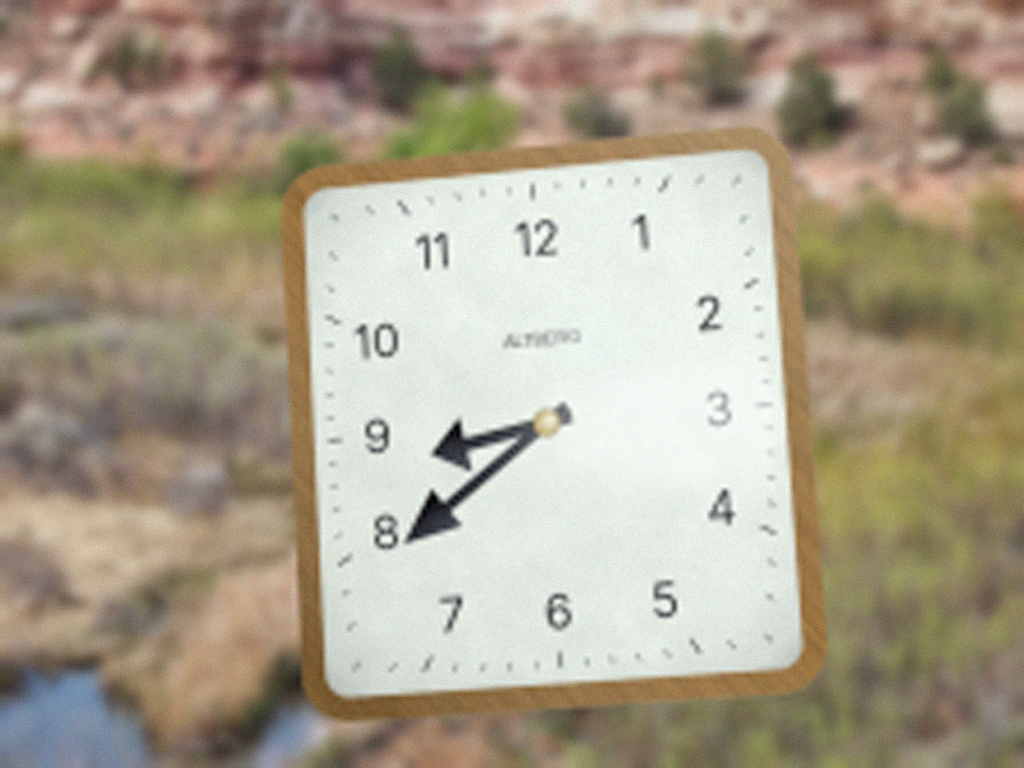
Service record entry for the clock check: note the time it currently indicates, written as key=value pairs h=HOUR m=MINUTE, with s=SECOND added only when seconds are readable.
h=8 m=39
